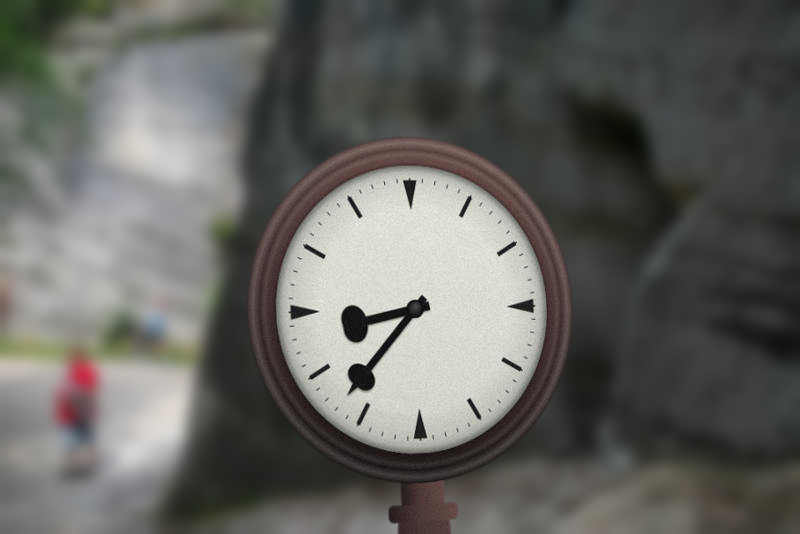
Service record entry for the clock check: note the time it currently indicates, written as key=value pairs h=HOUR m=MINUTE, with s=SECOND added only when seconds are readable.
h=8 m=37
